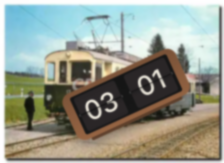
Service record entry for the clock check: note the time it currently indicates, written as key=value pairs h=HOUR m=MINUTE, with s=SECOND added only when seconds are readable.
h=3 m=1
